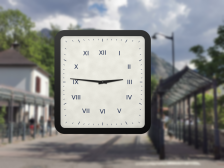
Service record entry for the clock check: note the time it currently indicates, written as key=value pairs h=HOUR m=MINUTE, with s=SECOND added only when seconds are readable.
h=2 m=46
